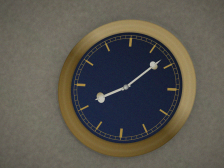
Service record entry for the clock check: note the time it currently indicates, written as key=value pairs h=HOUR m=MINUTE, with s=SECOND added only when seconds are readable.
h=8 m=8
